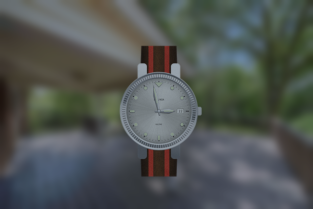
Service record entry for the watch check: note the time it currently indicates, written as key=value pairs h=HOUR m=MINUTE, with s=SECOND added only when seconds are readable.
h=2 m=58
